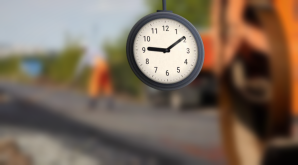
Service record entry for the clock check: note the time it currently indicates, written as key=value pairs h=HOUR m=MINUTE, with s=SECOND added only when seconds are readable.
h=9 m=9
